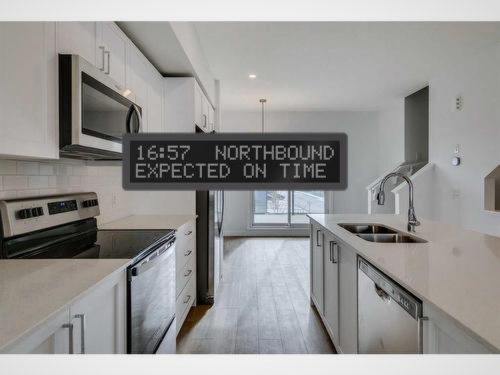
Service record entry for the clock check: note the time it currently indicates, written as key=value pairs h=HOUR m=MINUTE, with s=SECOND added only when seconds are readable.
h=16 m=57
